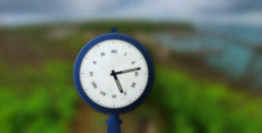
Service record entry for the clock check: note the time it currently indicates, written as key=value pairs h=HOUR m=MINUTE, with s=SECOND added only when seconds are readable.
h=5 m=13
